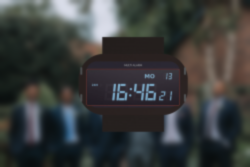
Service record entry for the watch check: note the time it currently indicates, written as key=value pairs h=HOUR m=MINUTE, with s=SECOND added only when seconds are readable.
h=16 m=46
